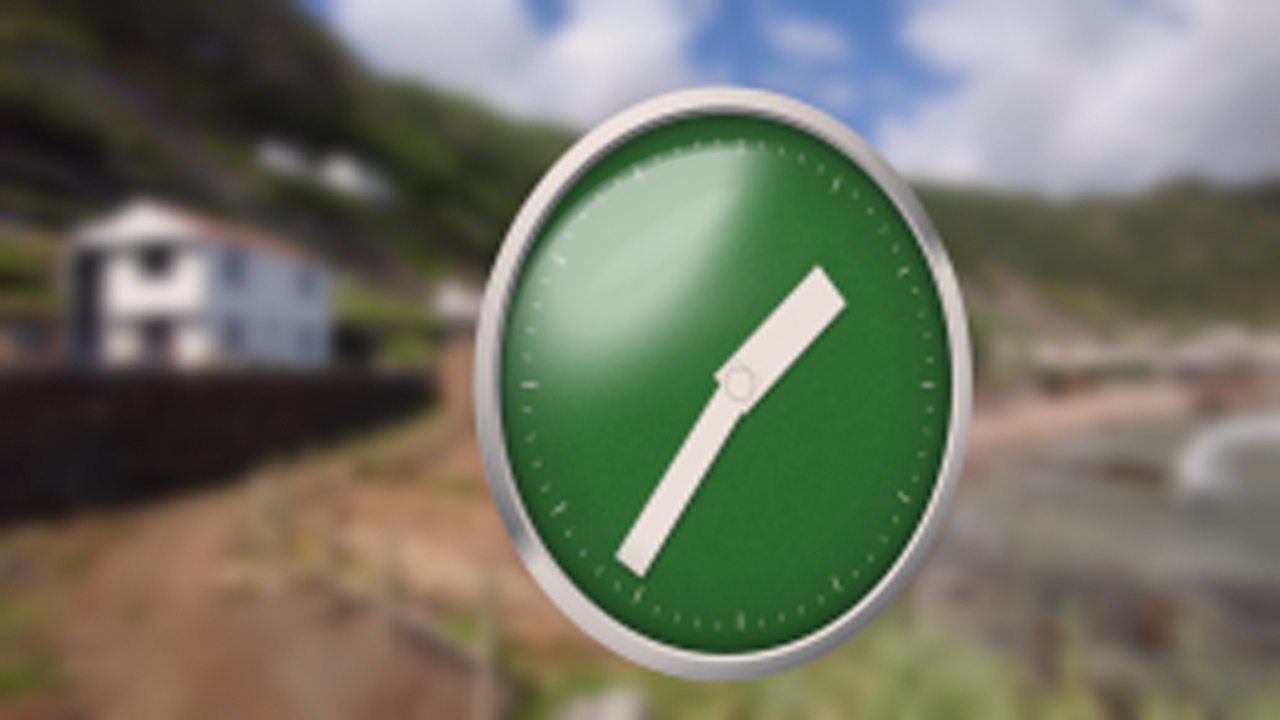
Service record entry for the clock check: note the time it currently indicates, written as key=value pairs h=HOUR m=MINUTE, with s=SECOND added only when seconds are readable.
h=1 m=36
